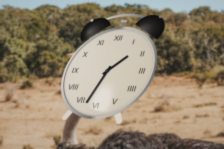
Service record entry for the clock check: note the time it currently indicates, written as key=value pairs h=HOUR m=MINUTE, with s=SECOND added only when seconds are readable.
h=1 m=33
